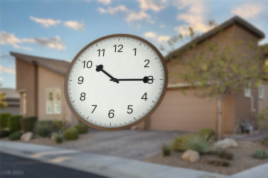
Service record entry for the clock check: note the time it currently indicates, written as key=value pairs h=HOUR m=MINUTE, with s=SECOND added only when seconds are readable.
h=10 m=15
